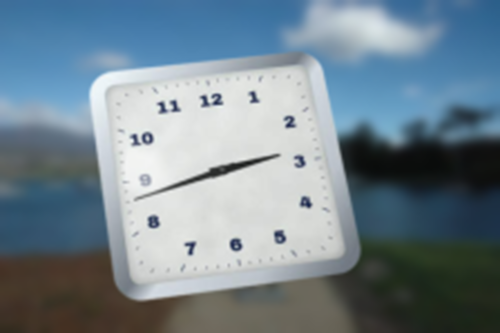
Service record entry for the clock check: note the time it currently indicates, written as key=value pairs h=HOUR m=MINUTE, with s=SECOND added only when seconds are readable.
h=2 m=43
